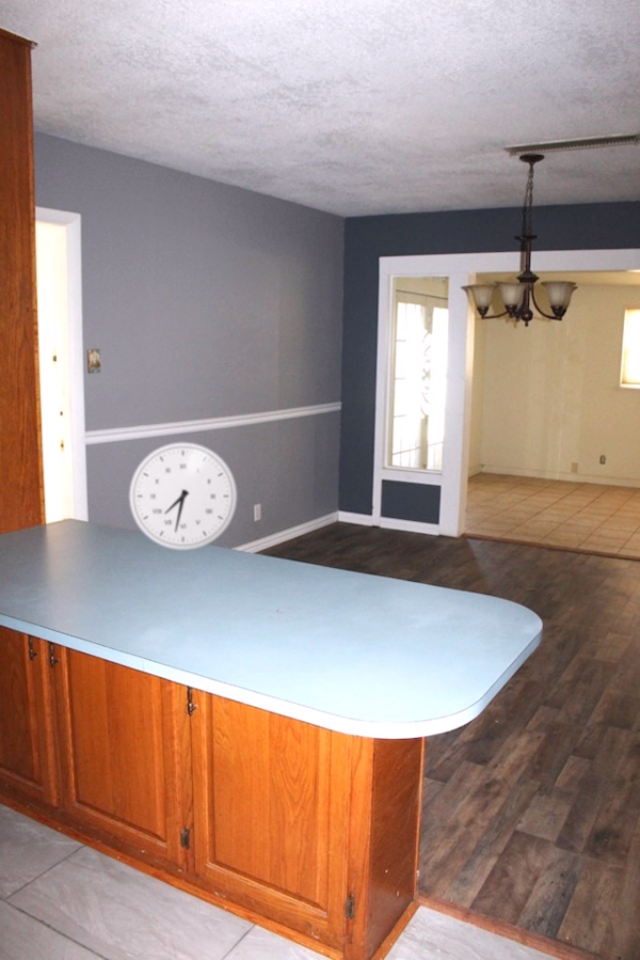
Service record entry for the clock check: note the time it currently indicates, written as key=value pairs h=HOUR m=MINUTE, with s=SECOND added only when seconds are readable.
h=7 m=32
